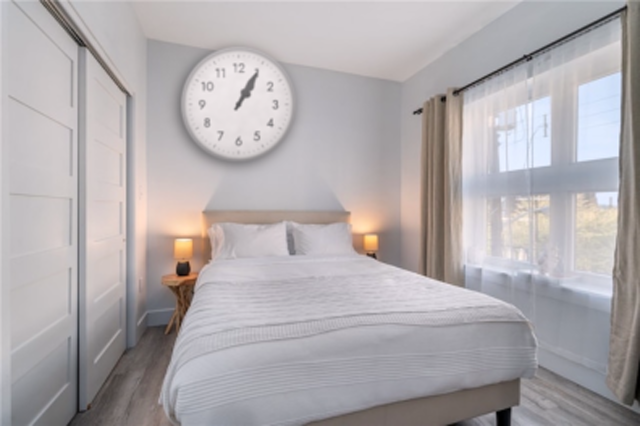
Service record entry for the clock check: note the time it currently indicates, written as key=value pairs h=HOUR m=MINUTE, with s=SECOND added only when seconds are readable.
h=1 m=5
